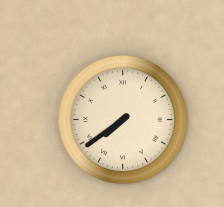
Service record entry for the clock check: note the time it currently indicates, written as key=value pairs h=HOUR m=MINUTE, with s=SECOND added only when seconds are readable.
h=7 m=39
